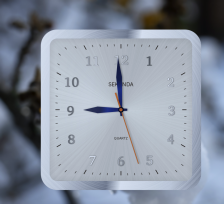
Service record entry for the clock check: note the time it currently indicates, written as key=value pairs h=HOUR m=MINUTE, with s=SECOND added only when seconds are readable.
h=8 m=59 s=27
